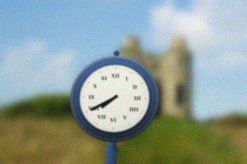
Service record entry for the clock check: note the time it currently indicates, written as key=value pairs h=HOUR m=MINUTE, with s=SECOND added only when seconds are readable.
h=7 m=40
